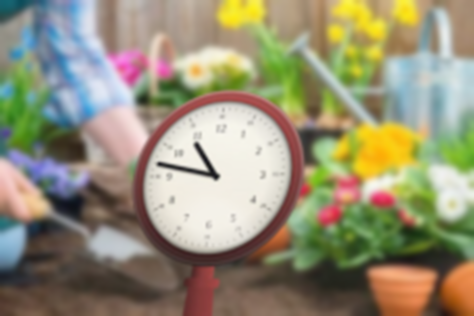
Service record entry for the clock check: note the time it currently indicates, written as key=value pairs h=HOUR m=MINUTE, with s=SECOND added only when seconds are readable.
h=10 m=47
